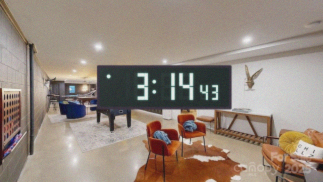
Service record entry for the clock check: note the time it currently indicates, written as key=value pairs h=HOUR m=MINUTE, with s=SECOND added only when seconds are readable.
h=3 m=14 s=43
